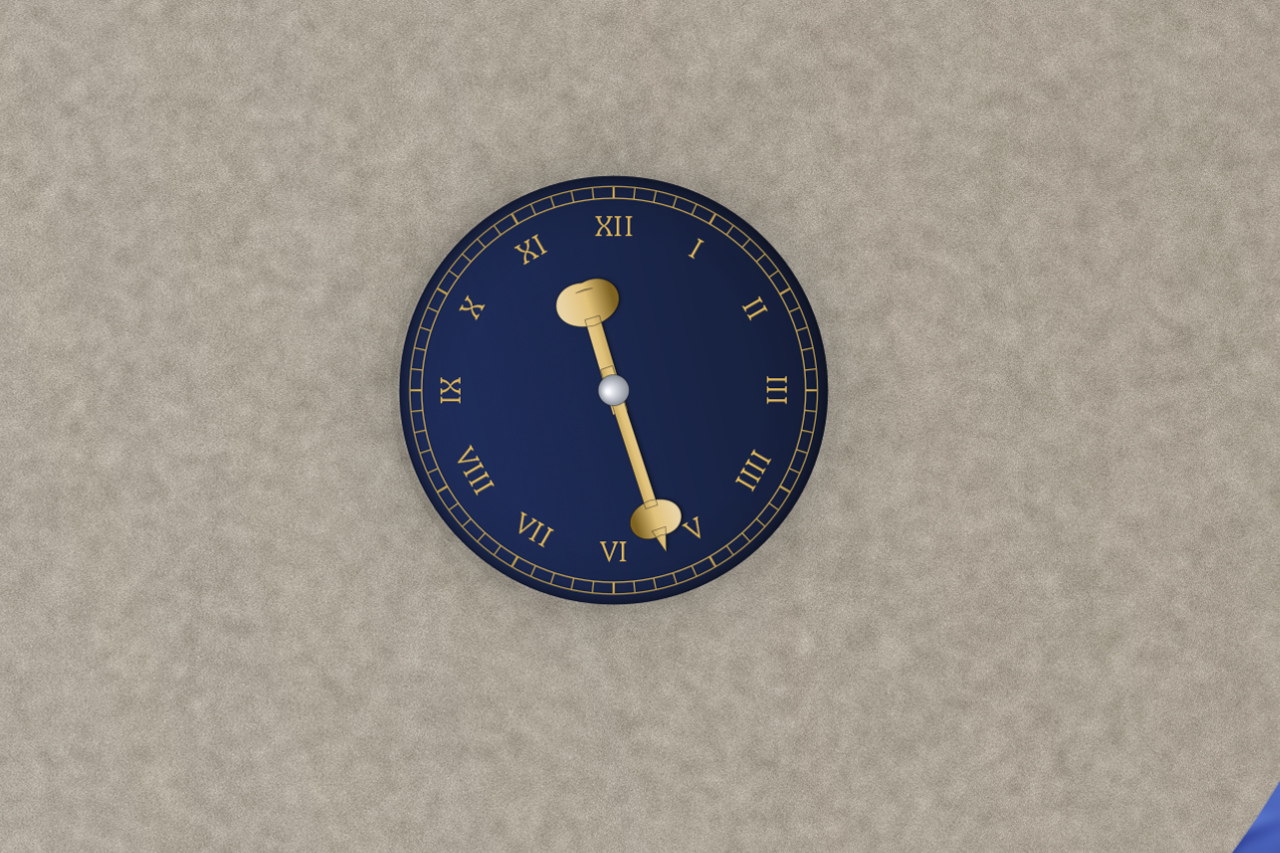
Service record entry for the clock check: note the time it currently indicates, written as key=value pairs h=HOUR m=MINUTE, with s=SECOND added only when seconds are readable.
h=11 m=27
